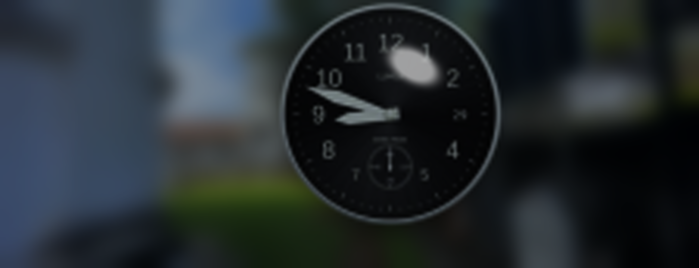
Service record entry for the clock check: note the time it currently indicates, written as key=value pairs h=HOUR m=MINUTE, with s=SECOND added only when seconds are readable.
h=8 m=48
